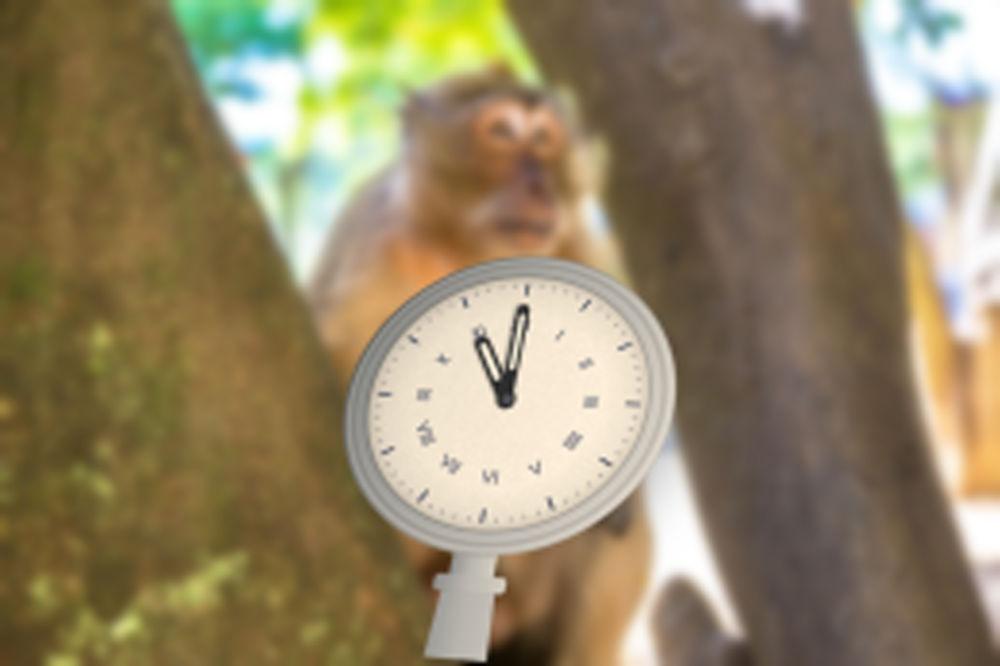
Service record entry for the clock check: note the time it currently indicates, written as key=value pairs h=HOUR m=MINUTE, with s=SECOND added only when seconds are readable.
h=11 m=0
